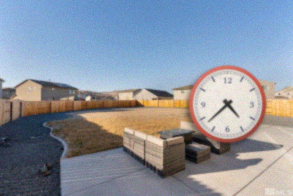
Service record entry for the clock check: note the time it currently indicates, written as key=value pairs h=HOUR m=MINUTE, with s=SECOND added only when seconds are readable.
h=4 m=38
